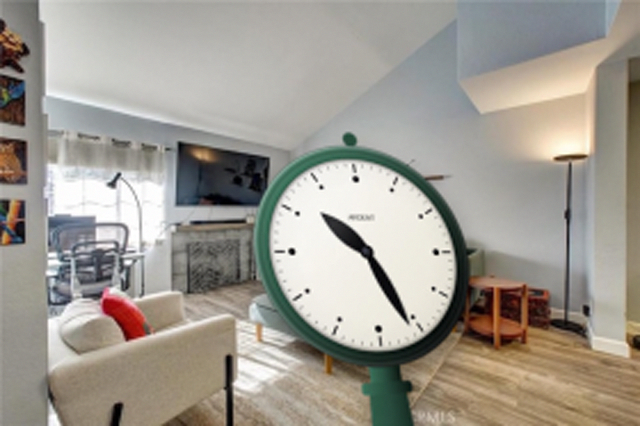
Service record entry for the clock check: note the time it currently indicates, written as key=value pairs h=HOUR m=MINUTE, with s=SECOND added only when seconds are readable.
h=10 m=26
